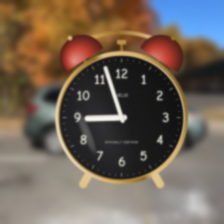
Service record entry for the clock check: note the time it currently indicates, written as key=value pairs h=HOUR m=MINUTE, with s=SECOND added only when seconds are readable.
h=8 m=57
